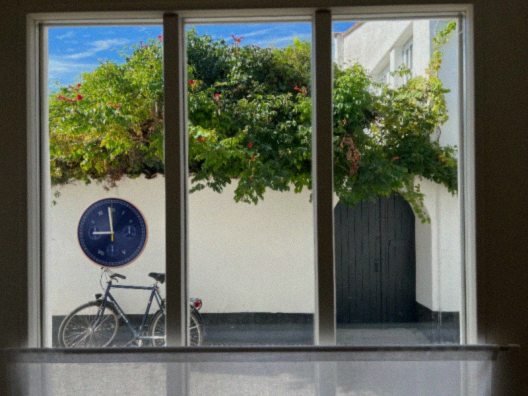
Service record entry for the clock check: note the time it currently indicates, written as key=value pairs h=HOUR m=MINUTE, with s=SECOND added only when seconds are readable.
h=8 m=59
